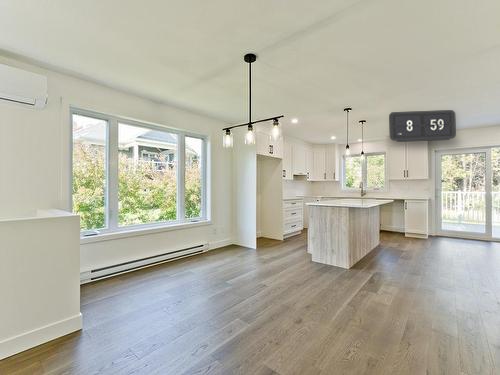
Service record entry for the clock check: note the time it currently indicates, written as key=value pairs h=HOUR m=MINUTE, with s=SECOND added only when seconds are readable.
h=8 m=59
